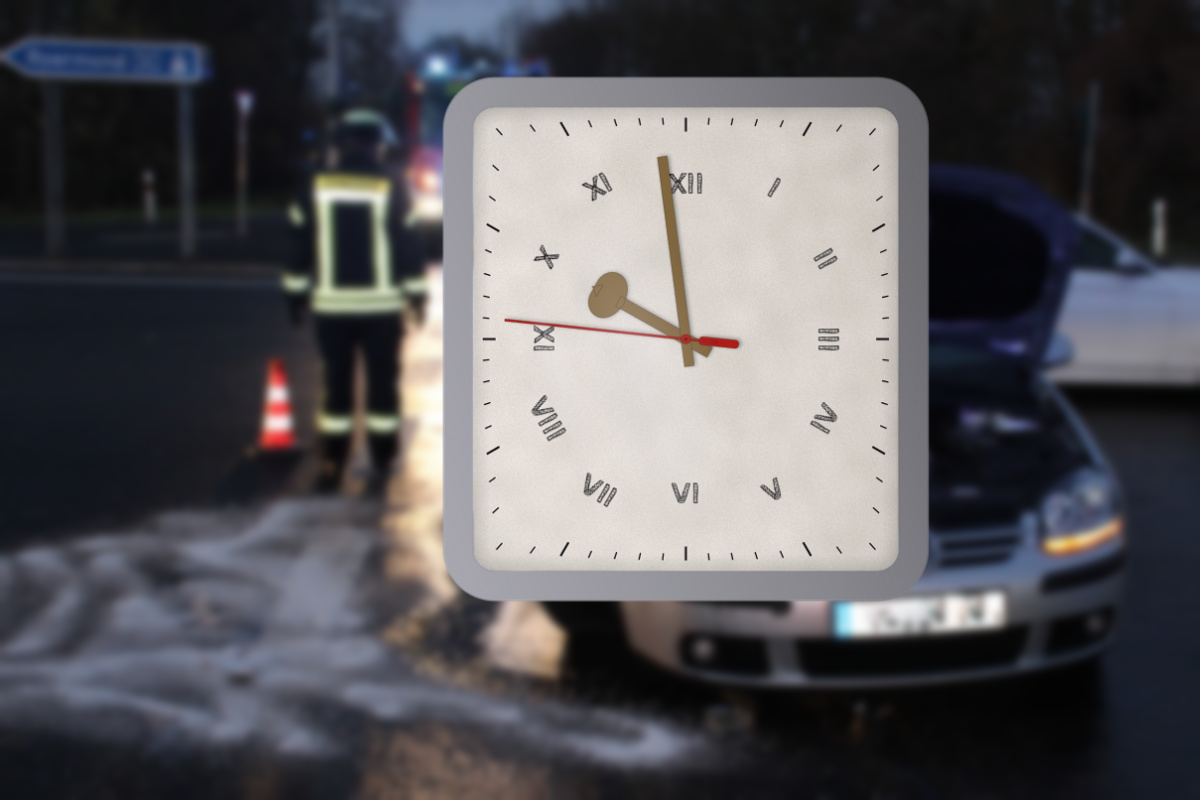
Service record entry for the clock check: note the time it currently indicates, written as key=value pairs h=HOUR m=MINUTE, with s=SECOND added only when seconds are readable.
h=9 m=58 s=46
